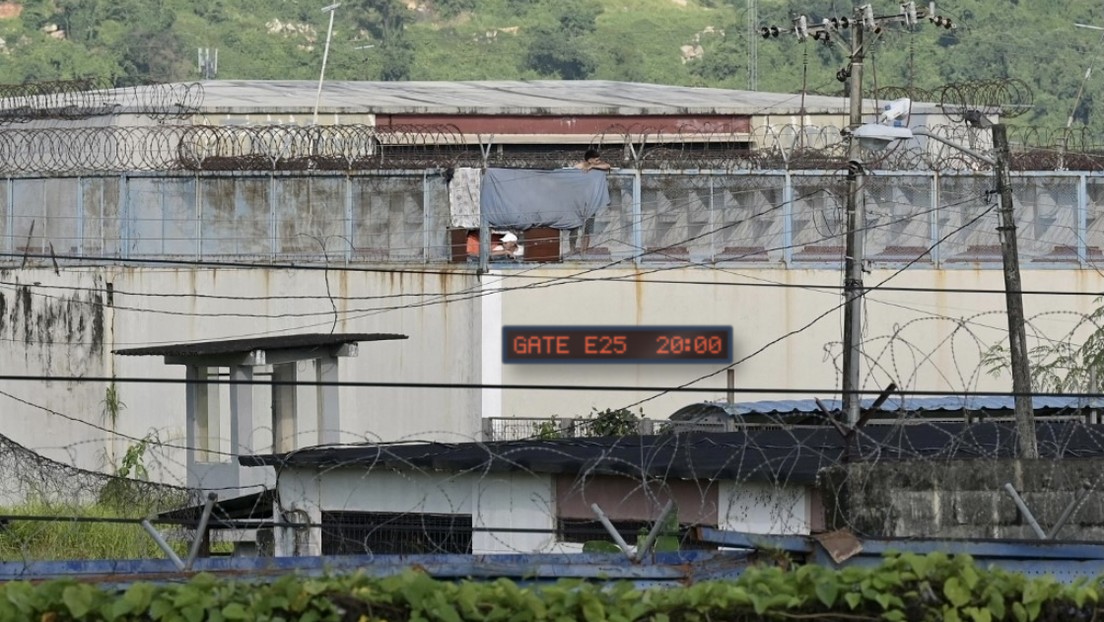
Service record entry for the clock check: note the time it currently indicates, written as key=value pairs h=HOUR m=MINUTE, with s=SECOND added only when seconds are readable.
h=20 m=0
